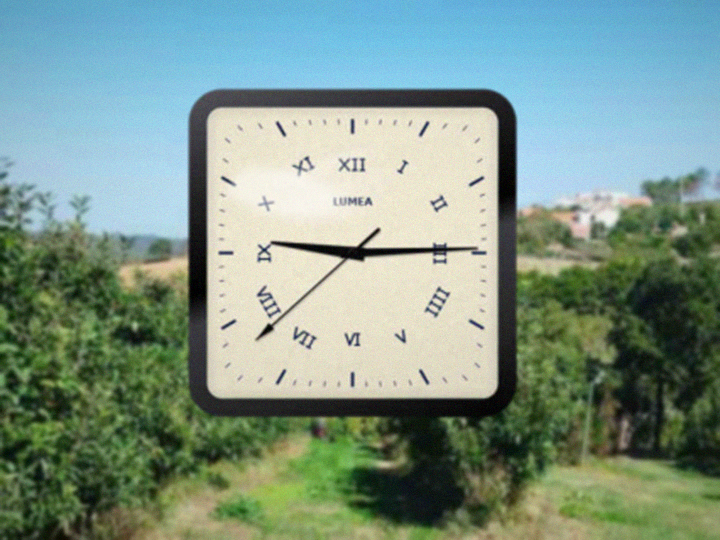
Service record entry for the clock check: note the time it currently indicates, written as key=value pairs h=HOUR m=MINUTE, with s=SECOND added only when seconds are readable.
h=9 m=14 s=38
